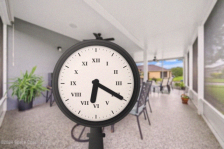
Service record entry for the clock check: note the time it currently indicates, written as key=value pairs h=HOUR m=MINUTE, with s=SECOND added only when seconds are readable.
h=6 m=20
